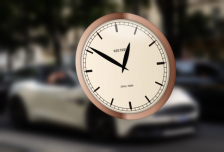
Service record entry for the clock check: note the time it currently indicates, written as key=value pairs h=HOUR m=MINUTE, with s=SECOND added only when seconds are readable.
h=12 m=51
